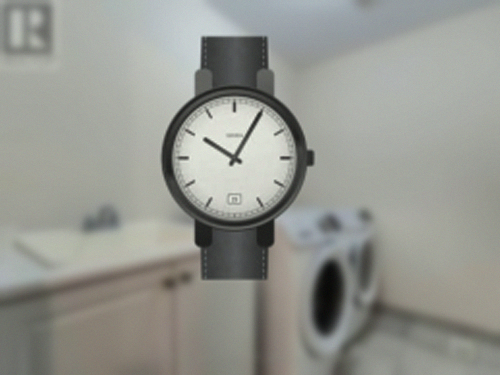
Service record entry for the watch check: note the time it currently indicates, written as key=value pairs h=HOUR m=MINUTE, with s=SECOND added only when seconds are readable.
h=10 m=5
